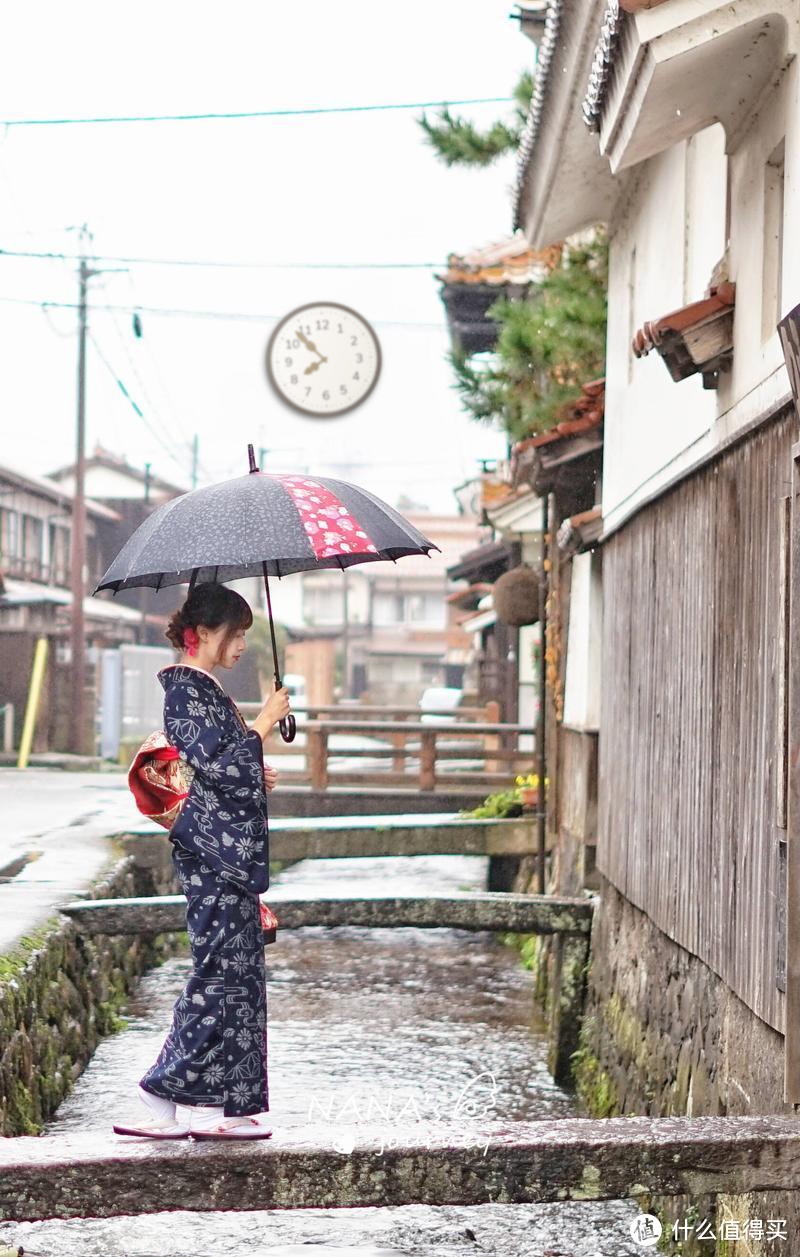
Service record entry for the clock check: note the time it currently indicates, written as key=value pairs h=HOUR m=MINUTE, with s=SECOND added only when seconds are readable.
h=7 m=53
